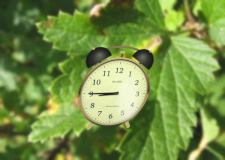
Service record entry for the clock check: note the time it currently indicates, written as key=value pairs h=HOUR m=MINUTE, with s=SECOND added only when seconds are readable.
h=8 m=45
